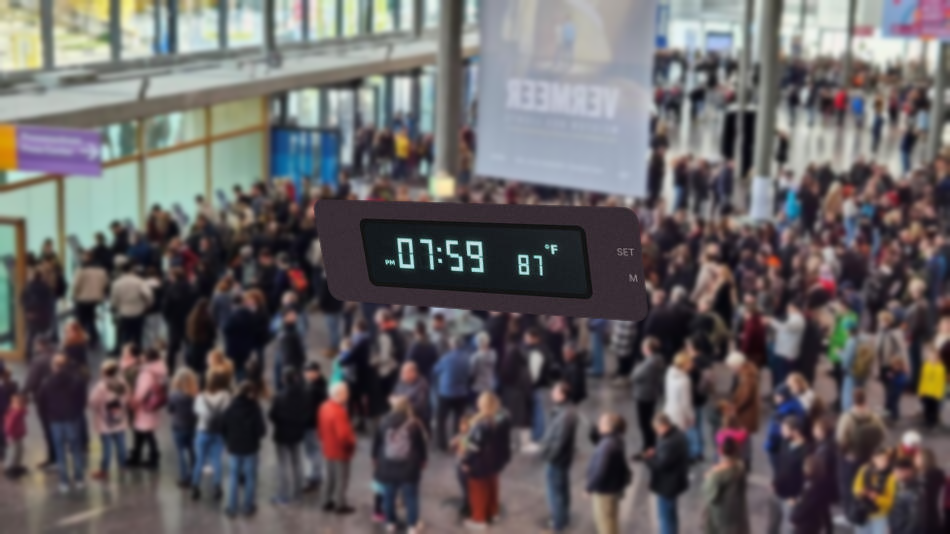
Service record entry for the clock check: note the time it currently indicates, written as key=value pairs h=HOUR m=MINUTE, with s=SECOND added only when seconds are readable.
h=7 m=59
